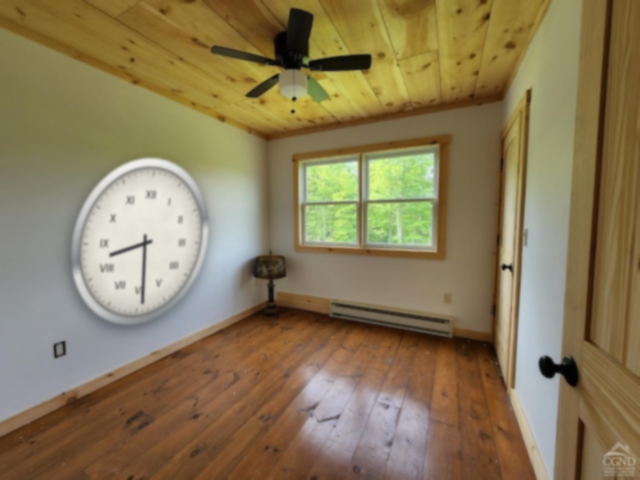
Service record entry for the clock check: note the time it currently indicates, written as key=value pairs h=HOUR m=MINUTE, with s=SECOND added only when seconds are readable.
h=8 m=29
